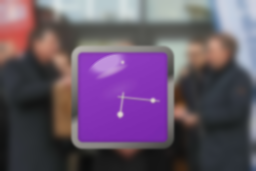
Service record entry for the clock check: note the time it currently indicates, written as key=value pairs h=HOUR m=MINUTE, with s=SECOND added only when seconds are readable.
h=6 m=16
